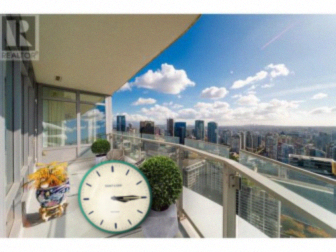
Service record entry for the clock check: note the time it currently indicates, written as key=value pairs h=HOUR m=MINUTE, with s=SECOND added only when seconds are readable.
h=3 m=15
